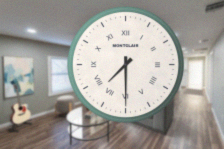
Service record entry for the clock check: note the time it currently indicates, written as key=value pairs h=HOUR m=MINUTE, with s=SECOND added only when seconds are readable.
h=7 m=30
